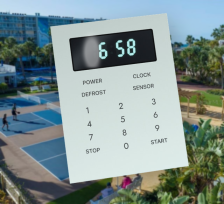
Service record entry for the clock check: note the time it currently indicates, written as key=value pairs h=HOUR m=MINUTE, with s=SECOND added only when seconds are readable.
h=6 m=58
